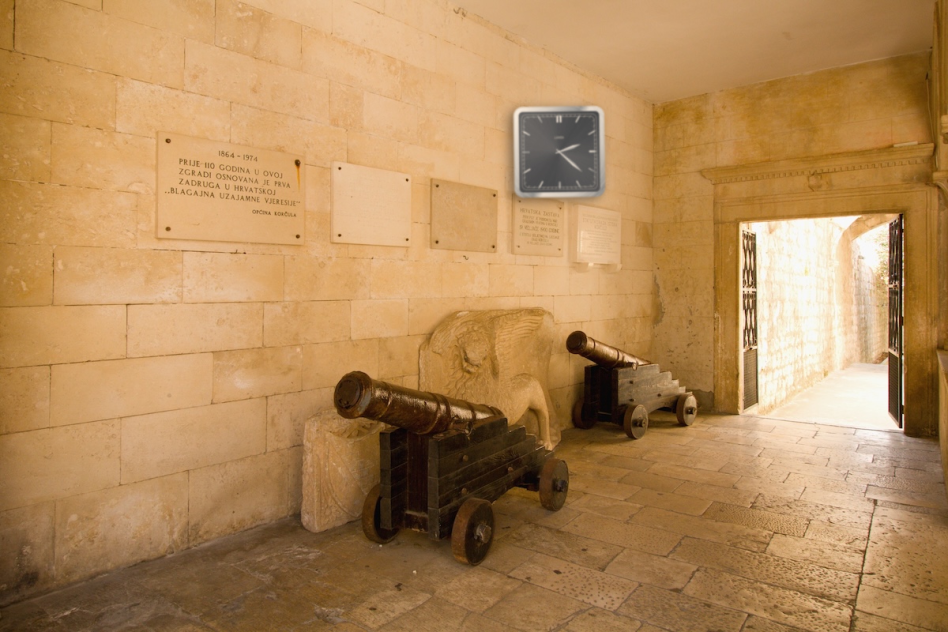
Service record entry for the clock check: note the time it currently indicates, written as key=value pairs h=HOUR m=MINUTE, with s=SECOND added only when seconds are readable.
h=2 m=22
